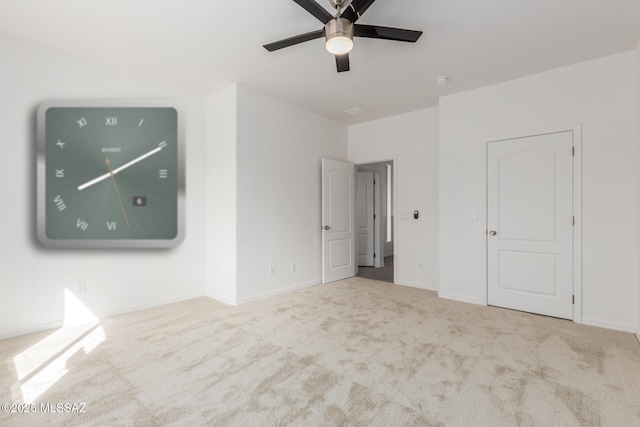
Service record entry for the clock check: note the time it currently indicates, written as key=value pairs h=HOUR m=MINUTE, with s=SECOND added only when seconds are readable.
h=8 m=10 s=27
